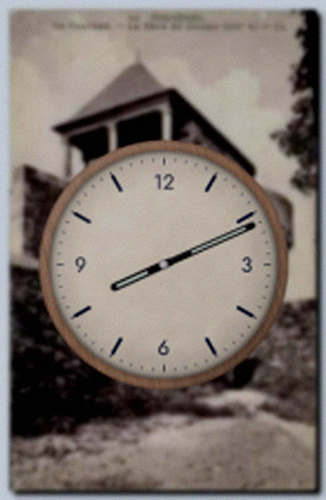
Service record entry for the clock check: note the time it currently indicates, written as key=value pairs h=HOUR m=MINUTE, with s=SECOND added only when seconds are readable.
h=8 m=11
